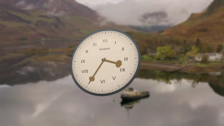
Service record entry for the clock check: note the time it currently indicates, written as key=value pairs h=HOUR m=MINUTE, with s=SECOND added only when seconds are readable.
h=3 m=35
